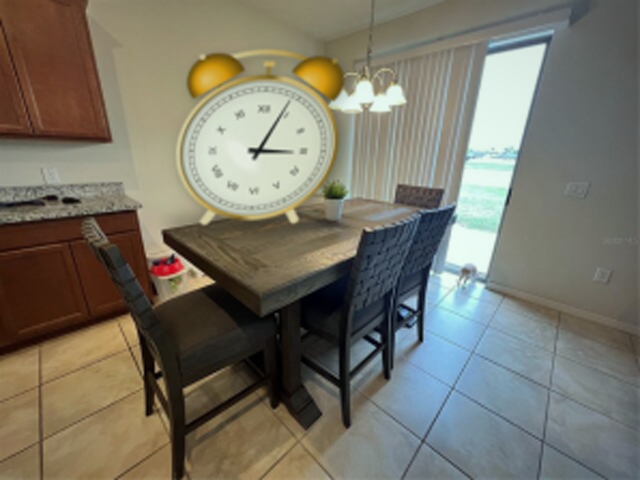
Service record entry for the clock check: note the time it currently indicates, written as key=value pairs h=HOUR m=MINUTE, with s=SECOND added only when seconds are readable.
h=3 m=4
